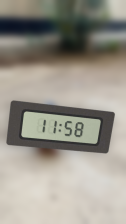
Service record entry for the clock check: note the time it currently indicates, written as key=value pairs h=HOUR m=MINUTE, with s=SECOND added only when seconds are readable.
h=11 m=58
